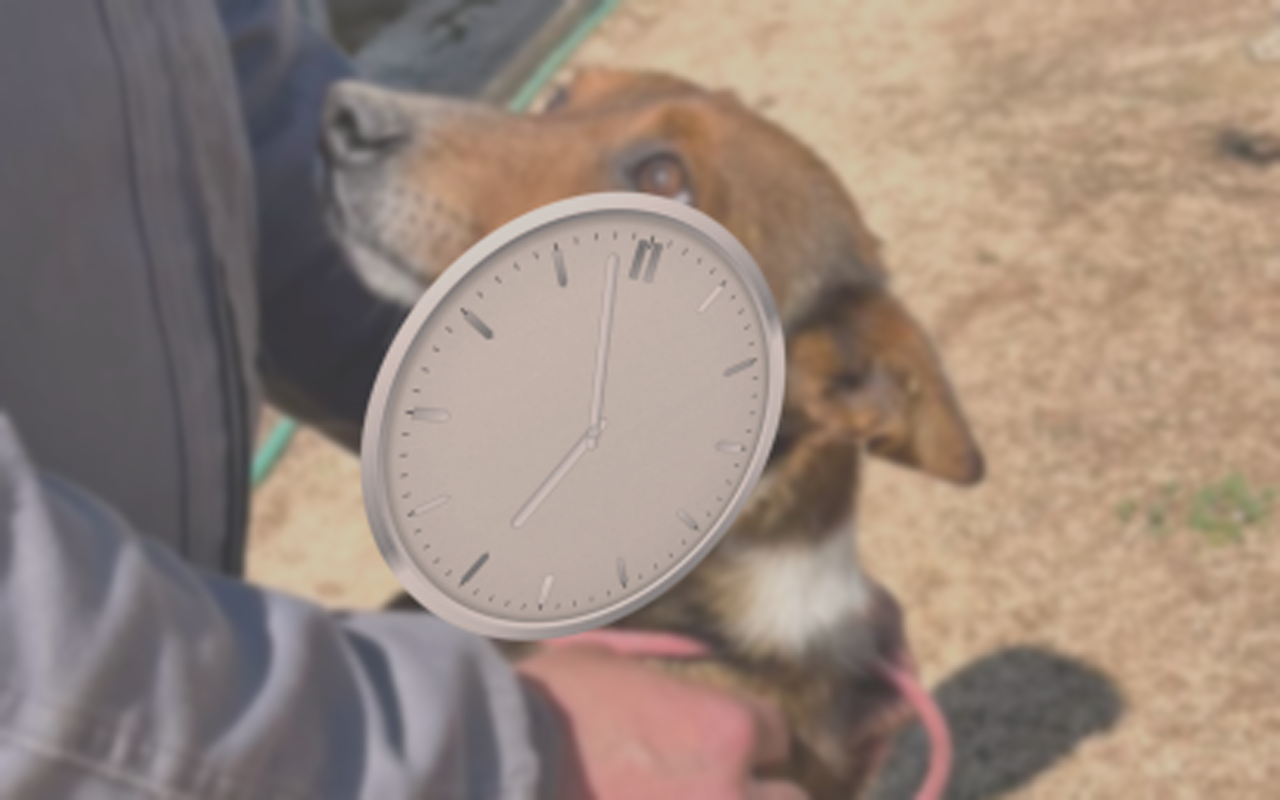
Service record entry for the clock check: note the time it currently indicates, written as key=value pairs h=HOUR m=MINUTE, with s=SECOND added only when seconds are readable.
h=6 m=58
